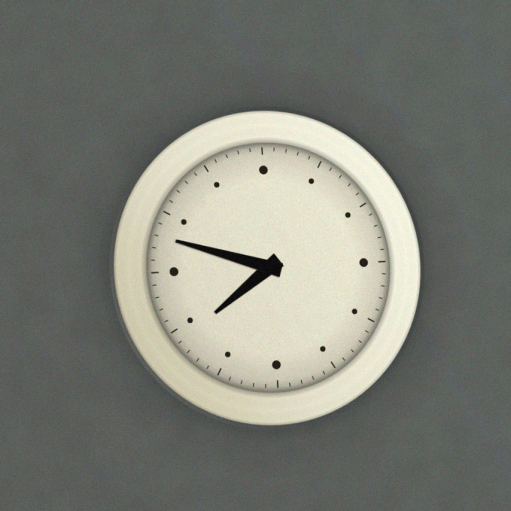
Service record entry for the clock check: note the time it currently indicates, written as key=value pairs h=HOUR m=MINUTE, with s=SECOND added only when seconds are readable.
h=7 m=48
